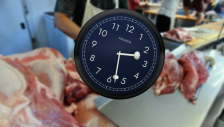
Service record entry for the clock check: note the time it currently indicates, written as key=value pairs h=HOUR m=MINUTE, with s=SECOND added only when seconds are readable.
h=2 m=28
